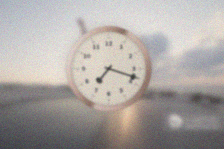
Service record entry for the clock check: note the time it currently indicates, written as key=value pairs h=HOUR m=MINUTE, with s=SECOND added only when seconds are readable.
h=7 m=18
